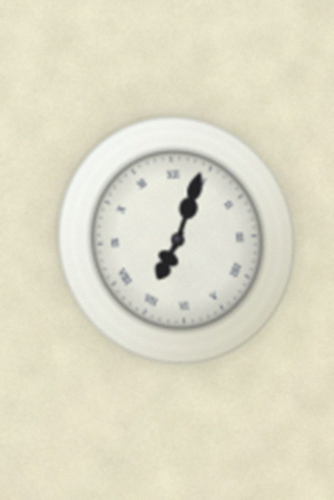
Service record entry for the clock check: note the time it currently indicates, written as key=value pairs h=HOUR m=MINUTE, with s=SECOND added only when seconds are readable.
h=7 m=4
